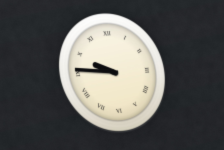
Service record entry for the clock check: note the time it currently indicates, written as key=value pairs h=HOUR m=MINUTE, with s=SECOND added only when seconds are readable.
h=9 m=46
